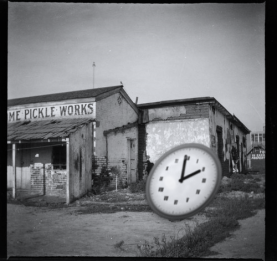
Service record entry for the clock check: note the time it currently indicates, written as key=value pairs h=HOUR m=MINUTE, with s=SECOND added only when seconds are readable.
h=1 m=59
